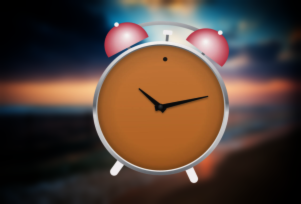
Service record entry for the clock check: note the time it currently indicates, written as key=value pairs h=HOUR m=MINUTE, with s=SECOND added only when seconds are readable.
h=10 m=12
